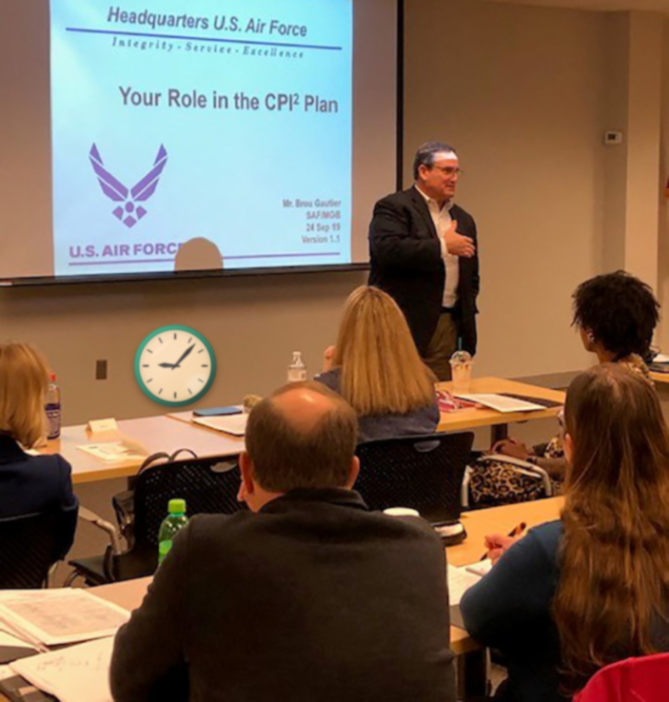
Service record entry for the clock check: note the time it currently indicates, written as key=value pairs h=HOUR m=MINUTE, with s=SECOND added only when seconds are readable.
h=9 m=7
